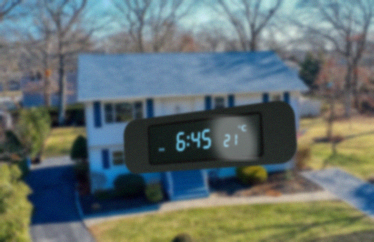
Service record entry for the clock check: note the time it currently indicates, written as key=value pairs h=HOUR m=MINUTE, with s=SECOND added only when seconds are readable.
h=6 m=45
